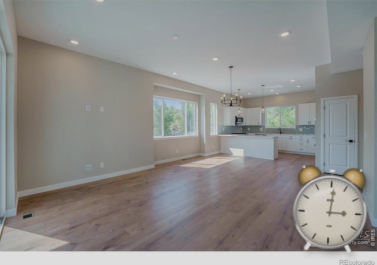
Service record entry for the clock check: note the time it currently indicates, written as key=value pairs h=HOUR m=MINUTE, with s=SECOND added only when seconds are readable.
h=3 m=1
